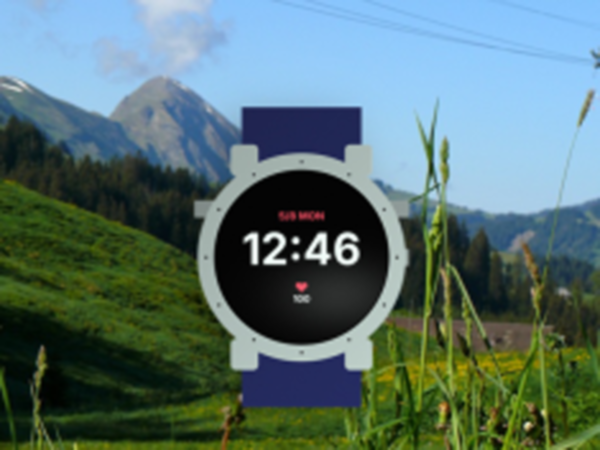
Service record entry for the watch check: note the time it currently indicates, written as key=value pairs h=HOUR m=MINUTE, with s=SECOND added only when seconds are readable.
h=12 m=46
